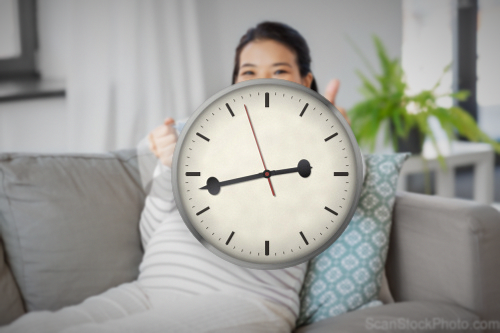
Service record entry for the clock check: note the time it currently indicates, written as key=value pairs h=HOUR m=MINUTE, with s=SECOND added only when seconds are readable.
h=2 m=42 s=57
